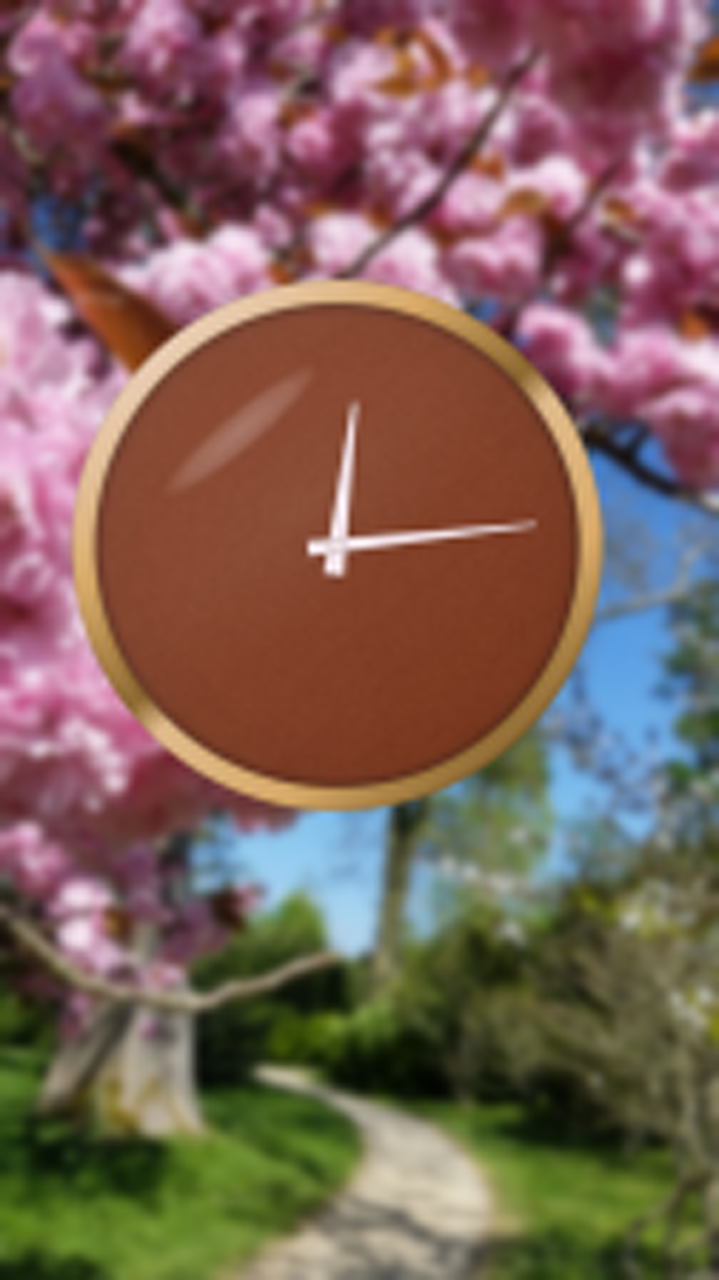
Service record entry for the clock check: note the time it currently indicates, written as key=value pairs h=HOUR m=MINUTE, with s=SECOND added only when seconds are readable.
h=12 m=14
